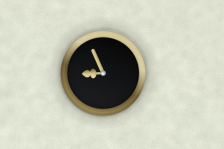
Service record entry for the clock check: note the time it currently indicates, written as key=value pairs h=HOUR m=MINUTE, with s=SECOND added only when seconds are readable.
h=8 m=56
